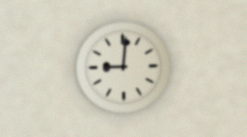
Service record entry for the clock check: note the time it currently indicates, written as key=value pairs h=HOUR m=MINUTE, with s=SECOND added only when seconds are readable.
h=9 m=1
